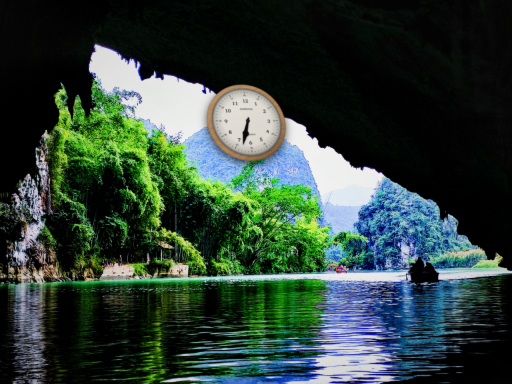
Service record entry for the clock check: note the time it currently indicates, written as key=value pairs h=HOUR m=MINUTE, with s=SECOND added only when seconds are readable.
h=6 m=33
